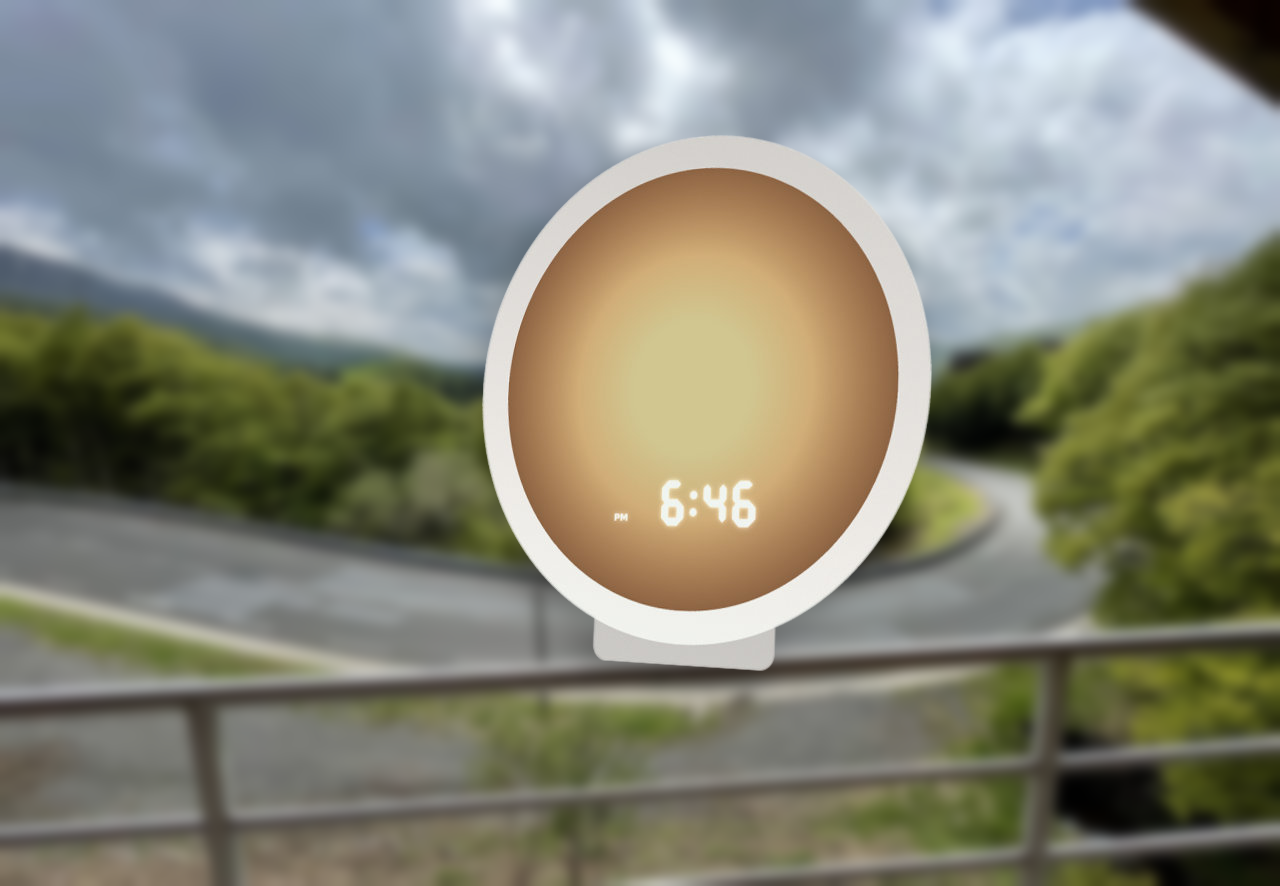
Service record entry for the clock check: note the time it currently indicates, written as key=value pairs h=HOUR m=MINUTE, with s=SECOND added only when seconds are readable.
h=6 m=46
